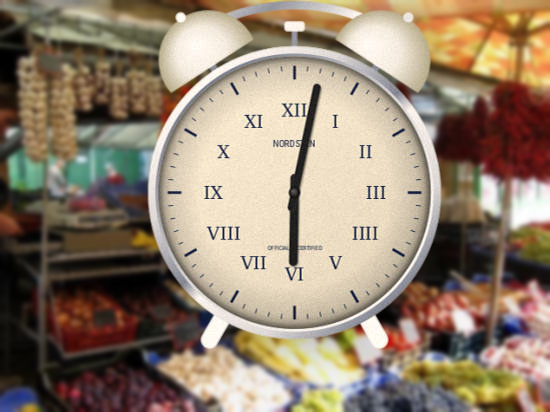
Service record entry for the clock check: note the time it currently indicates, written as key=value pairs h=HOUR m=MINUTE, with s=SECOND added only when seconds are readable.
h=6 m=2
